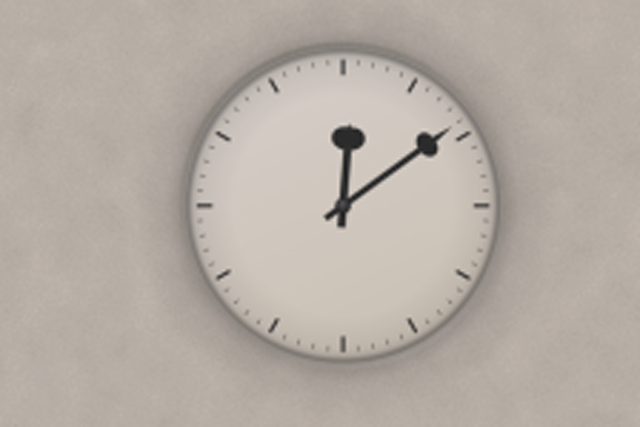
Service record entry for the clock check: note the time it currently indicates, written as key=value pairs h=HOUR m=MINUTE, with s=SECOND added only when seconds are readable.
h=12 m=9
